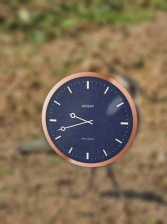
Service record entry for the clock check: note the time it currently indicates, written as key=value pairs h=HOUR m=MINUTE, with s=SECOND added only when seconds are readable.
h=9 m=42
